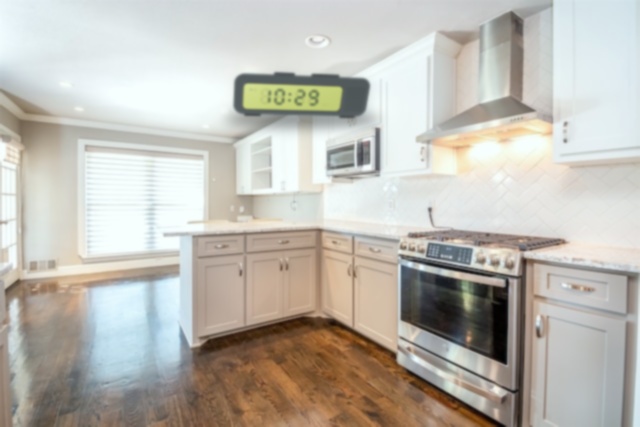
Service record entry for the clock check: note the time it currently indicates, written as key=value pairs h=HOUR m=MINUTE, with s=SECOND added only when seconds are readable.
h=10 m=29
